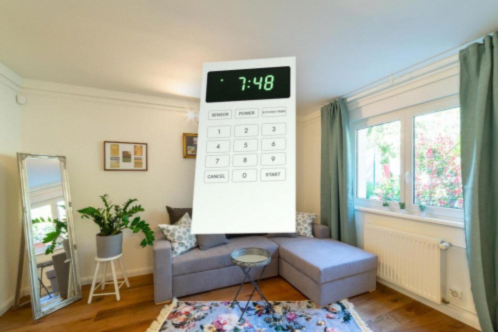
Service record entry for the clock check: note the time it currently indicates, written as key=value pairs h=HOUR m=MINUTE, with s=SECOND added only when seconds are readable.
h=7 m=48
